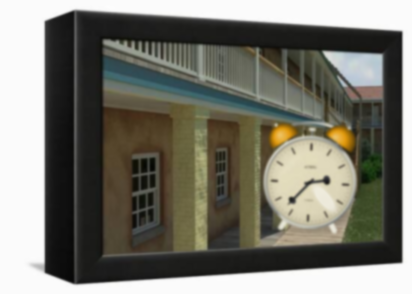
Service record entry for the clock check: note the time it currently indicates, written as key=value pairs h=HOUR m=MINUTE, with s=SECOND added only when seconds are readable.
h=2 m=37
